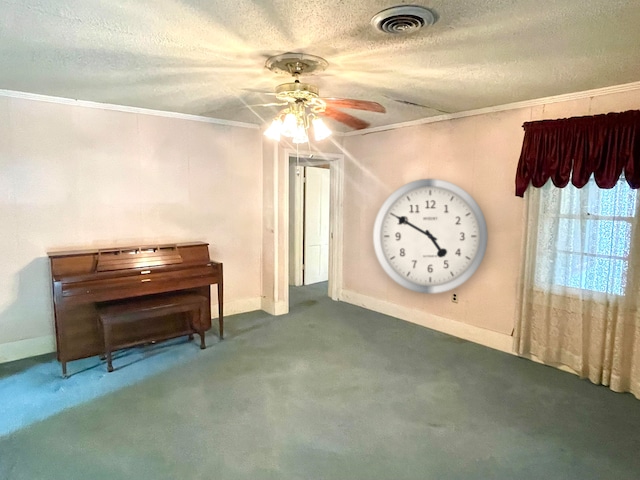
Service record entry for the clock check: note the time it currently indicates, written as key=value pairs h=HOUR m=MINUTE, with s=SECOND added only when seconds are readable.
h=4 m=50
